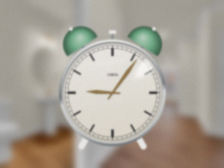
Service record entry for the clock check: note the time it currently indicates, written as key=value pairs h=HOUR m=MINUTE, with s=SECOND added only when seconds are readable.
h=9 m=6
